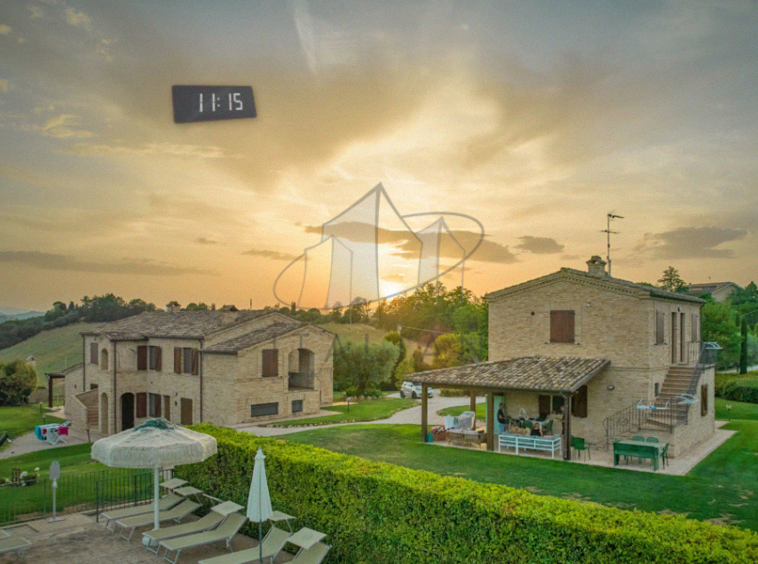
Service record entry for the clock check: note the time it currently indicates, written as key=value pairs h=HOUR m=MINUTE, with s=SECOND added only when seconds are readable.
h=11 m=15
